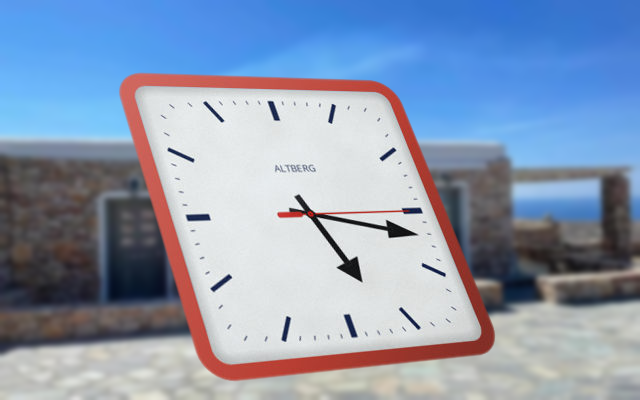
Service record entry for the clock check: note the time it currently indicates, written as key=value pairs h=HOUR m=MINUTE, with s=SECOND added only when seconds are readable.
h=5 m=17 s=15
